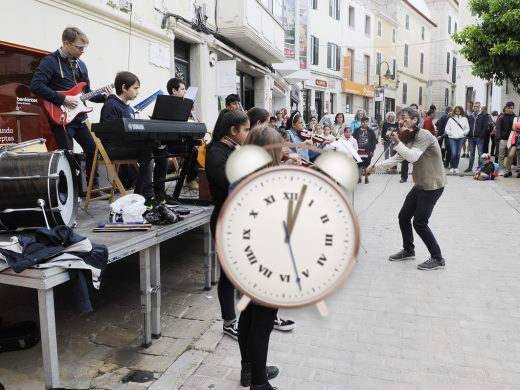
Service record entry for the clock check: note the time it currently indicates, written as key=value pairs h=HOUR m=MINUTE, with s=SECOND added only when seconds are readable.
h=12 m=2 s=27
